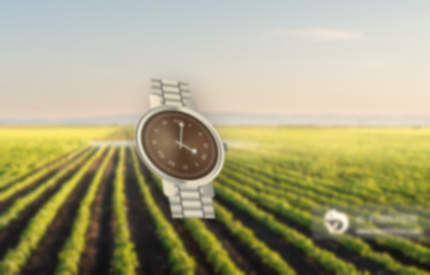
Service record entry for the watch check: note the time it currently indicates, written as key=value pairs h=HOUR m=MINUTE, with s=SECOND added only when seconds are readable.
h=4 m=2
